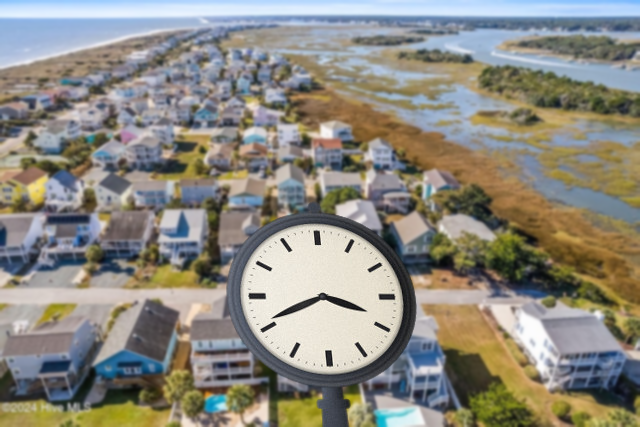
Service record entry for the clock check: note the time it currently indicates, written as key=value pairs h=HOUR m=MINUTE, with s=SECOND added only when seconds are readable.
h=3 m=41
